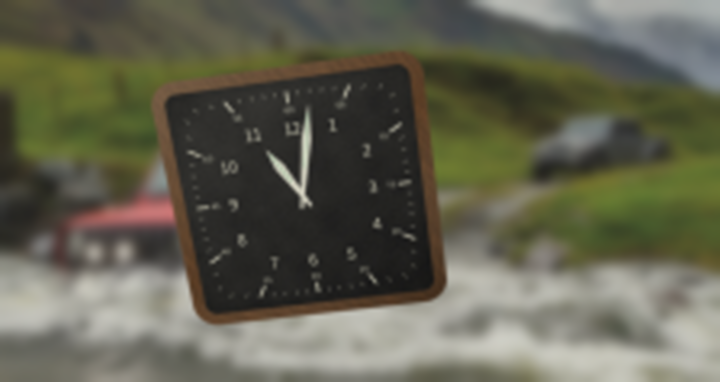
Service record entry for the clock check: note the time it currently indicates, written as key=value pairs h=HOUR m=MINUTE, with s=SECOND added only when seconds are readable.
h=11 m=2
